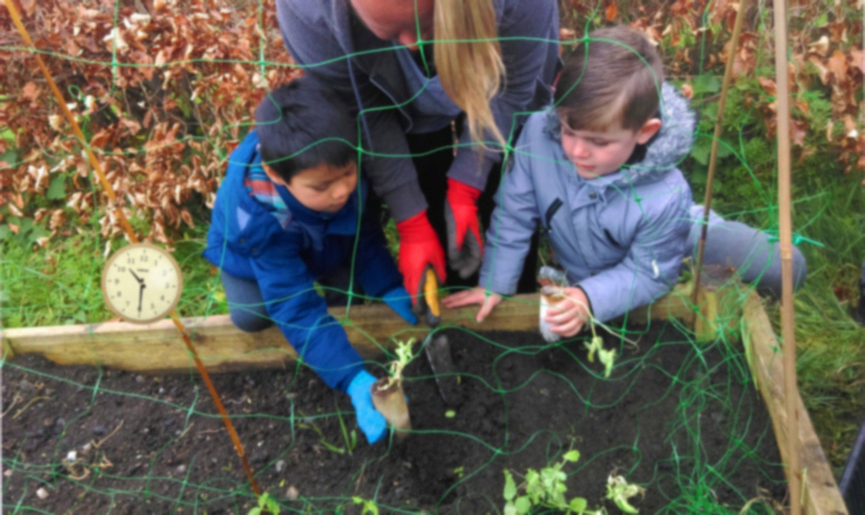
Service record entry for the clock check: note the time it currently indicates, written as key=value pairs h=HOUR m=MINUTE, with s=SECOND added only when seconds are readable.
h=10 m=30
